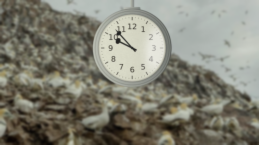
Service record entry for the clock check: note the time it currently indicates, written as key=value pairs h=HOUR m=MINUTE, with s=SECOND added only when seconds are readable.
h=9 m=53
